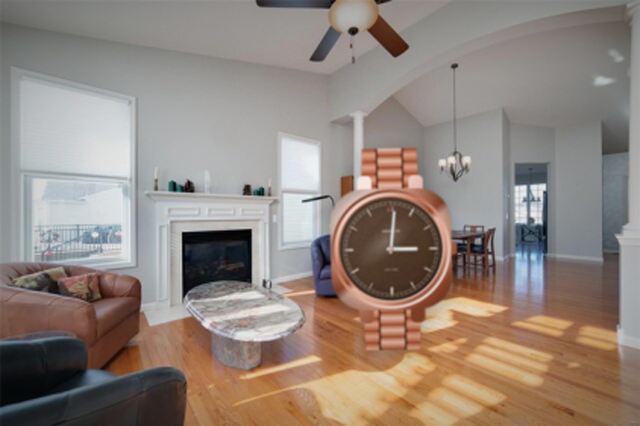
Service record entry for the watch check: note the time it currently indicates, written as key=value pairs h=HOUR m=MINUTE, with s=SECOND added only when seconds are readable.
h=3 m=1
